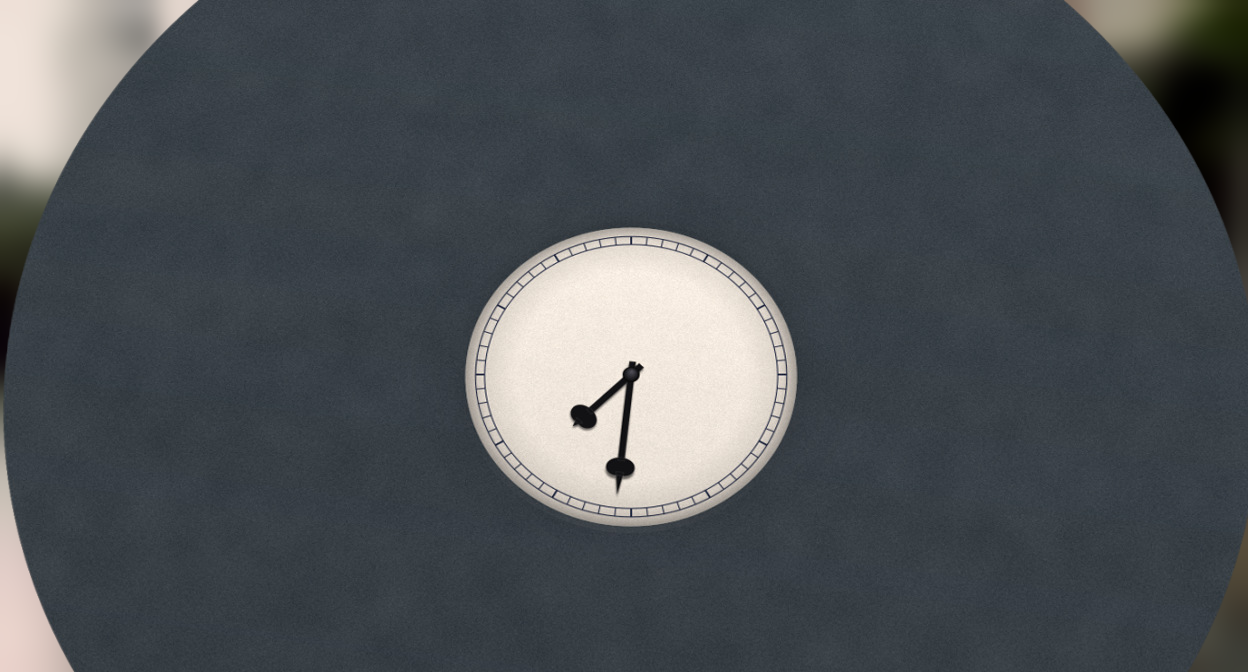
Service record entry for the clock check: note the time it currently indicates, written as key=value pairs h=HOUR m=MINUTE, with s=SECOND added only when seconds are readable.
h=7 m=31
